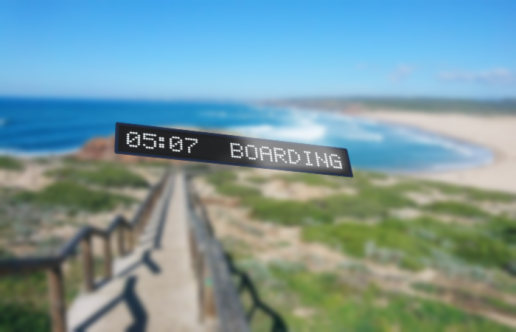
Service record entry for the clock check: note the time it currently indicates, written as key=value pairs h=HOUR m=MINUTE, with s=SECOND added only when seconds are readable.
h=5 m=7
